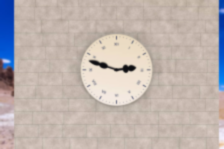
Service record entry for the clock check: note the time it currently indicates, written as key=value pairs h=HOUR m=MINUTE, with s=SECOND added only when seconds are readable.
h=2 m=48
